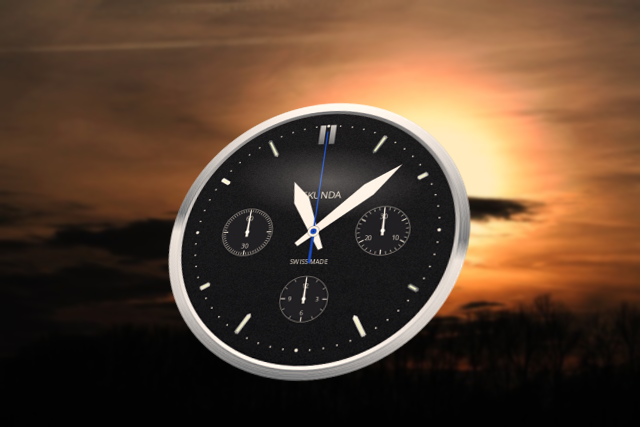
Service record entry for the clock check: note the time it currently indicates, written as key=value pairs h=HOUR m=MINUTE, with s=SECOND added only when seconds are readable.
h=11 m=8
